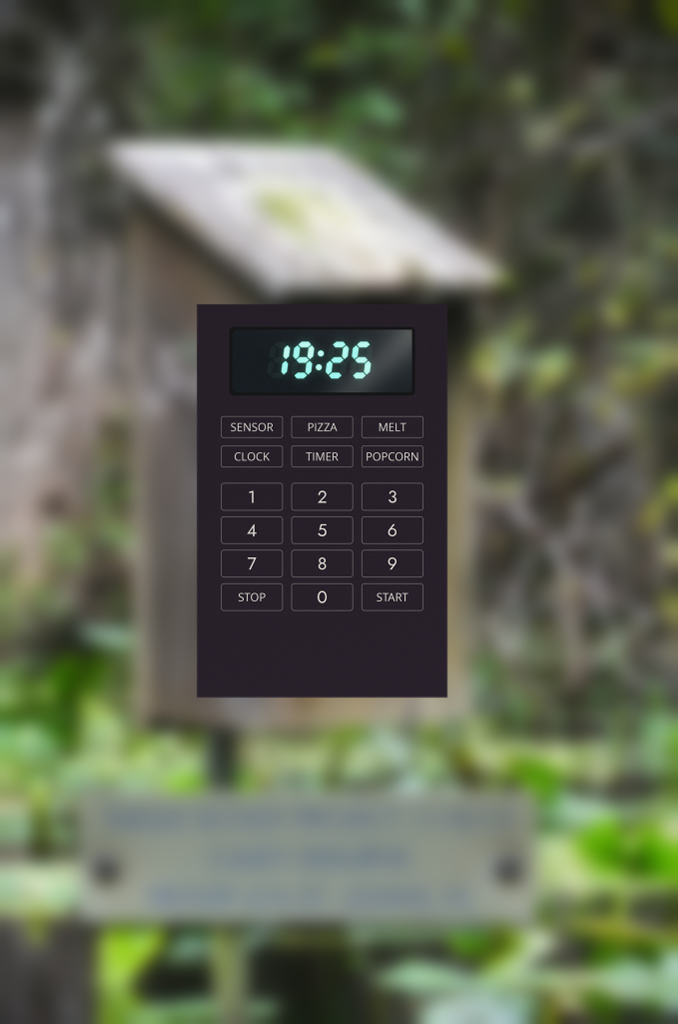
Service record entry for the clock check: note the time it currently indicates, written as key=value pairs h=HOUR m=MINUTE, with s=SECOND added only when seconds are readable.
h=19 m=25
